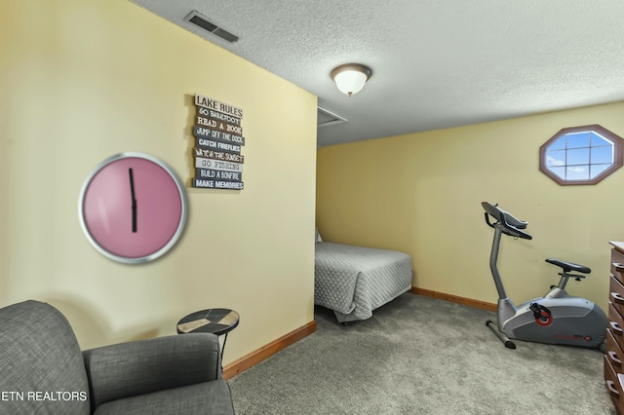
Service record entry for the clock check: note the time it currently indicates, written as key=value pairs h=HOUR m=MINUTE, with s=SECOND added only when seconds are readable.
h=5 m=59
